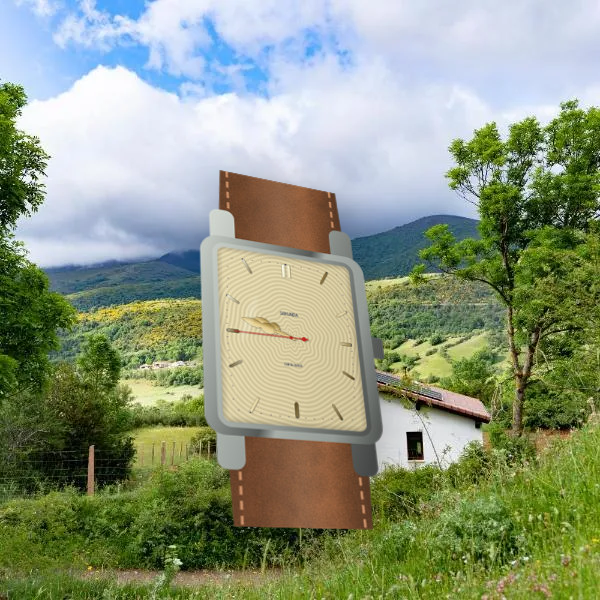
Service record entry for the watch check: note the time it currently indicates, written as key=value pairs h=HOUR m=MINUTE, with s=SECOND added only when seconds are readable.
h=9 m=47 s=45
